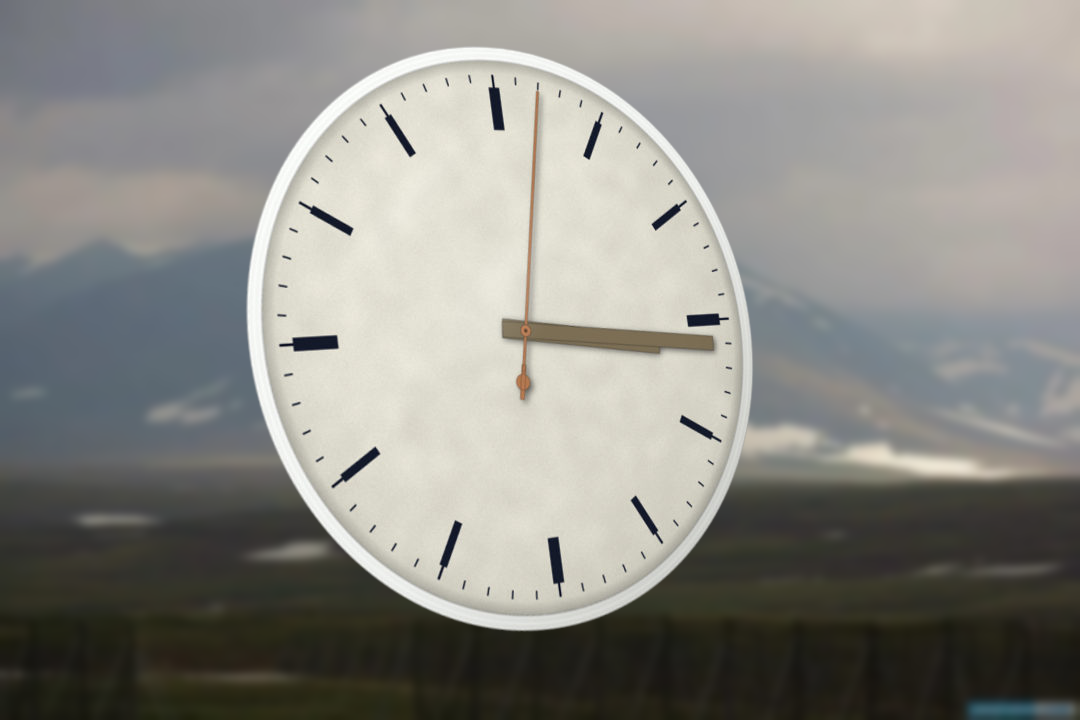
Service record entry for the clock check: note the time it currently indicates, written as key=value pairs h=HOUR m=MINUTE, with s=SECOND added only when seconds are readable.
h=3 m=16 s=2
